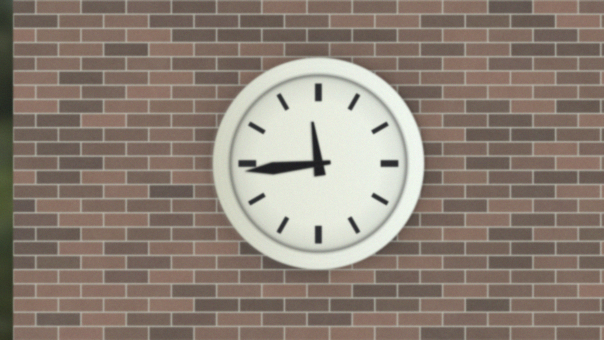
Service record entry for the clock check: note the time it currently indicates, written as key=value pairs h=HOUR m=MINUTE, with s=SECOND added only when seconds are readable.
h=11 m=44
